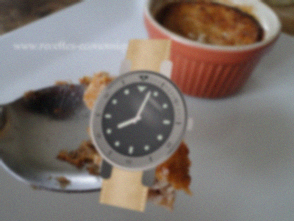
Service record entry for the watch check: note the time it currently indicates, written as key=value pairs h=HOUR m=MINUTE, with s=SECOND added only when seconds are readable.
h=8 m=3
